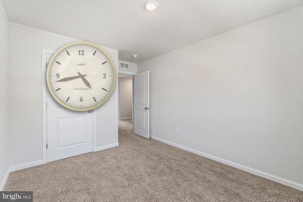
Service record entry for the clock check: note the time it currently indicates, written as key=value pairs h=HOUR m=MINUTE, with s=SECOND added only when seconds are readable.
h=4 m=43
